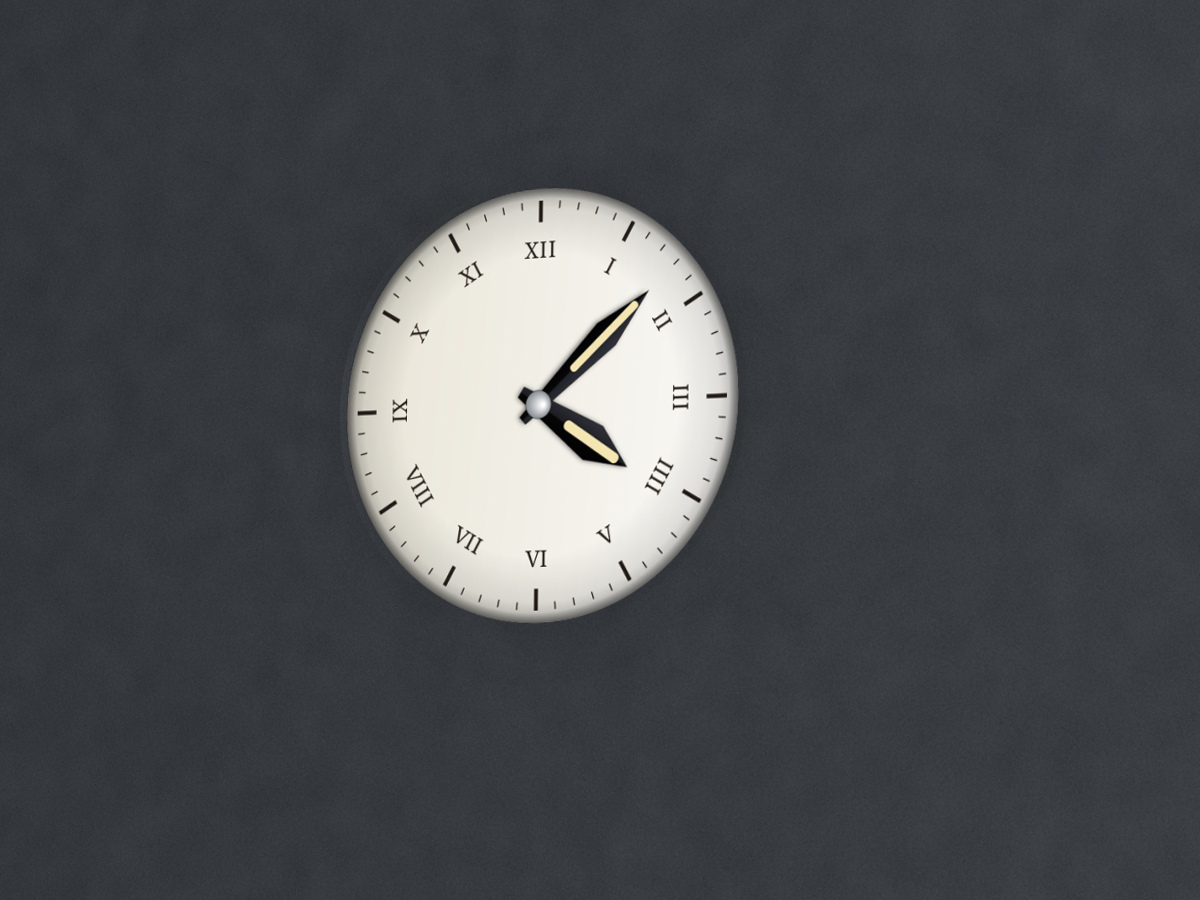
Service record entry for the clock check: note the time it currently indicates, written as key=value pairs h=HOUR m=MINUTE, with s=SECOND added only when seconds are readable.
h=4 m=8
